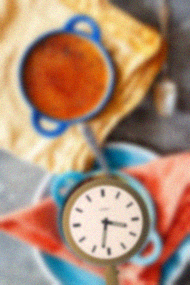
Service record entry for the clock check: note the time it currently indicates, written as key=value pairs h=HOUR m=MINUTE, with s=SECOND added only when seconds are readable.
h=3 m=32
